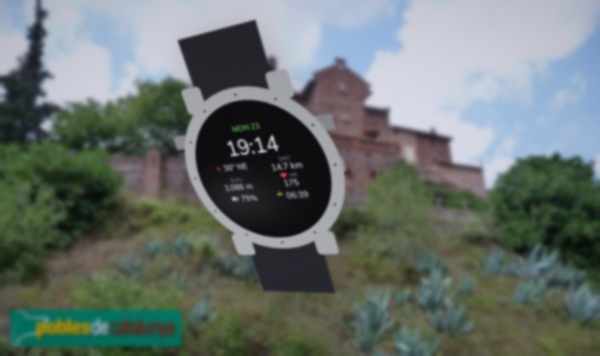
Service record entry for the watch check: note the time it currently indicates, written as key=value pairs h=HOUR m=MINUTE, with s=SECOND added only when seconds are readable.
h=19 m=14
